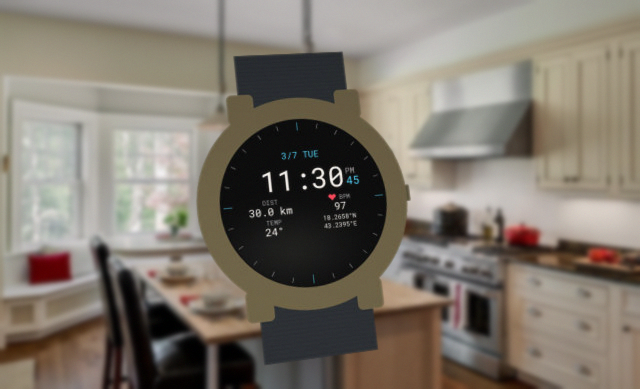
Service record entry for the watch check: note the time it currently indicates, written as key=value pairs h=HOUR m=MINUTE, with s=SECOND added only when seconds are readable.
h=11 m=30 s=45
